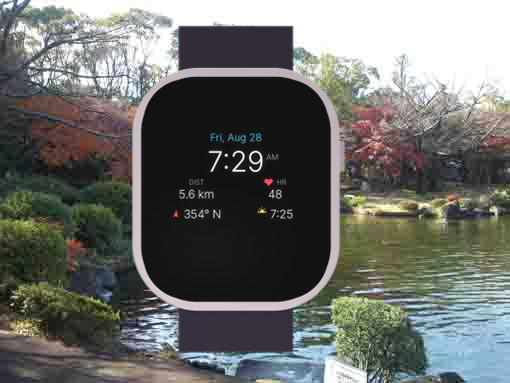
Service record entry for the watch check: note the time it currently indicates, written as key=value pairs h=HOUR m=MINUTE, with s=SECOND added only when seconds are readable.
h=7 m=29
